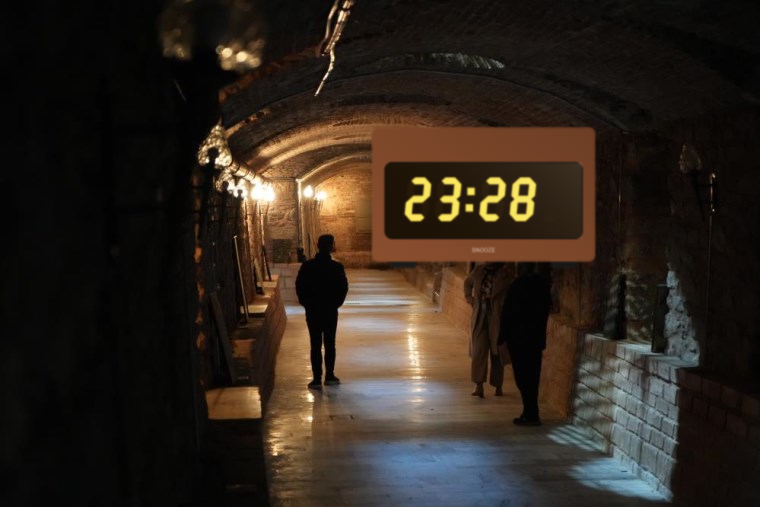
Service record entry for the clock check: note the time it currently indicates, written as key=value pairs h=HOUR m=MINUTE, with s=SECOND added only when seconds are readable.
h=23 m=28
